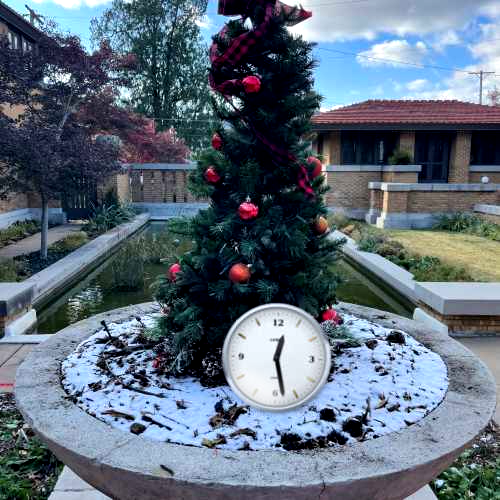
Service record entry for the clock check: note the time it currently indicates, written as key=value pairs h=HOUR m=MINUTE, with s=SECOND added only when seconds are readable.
h=12 m=28
